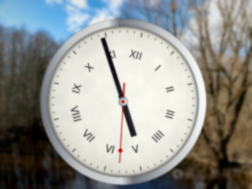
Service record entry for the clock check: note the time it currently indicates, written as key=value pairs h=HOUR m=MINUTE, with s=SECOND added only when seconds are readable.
h=4 m=54 s=28
